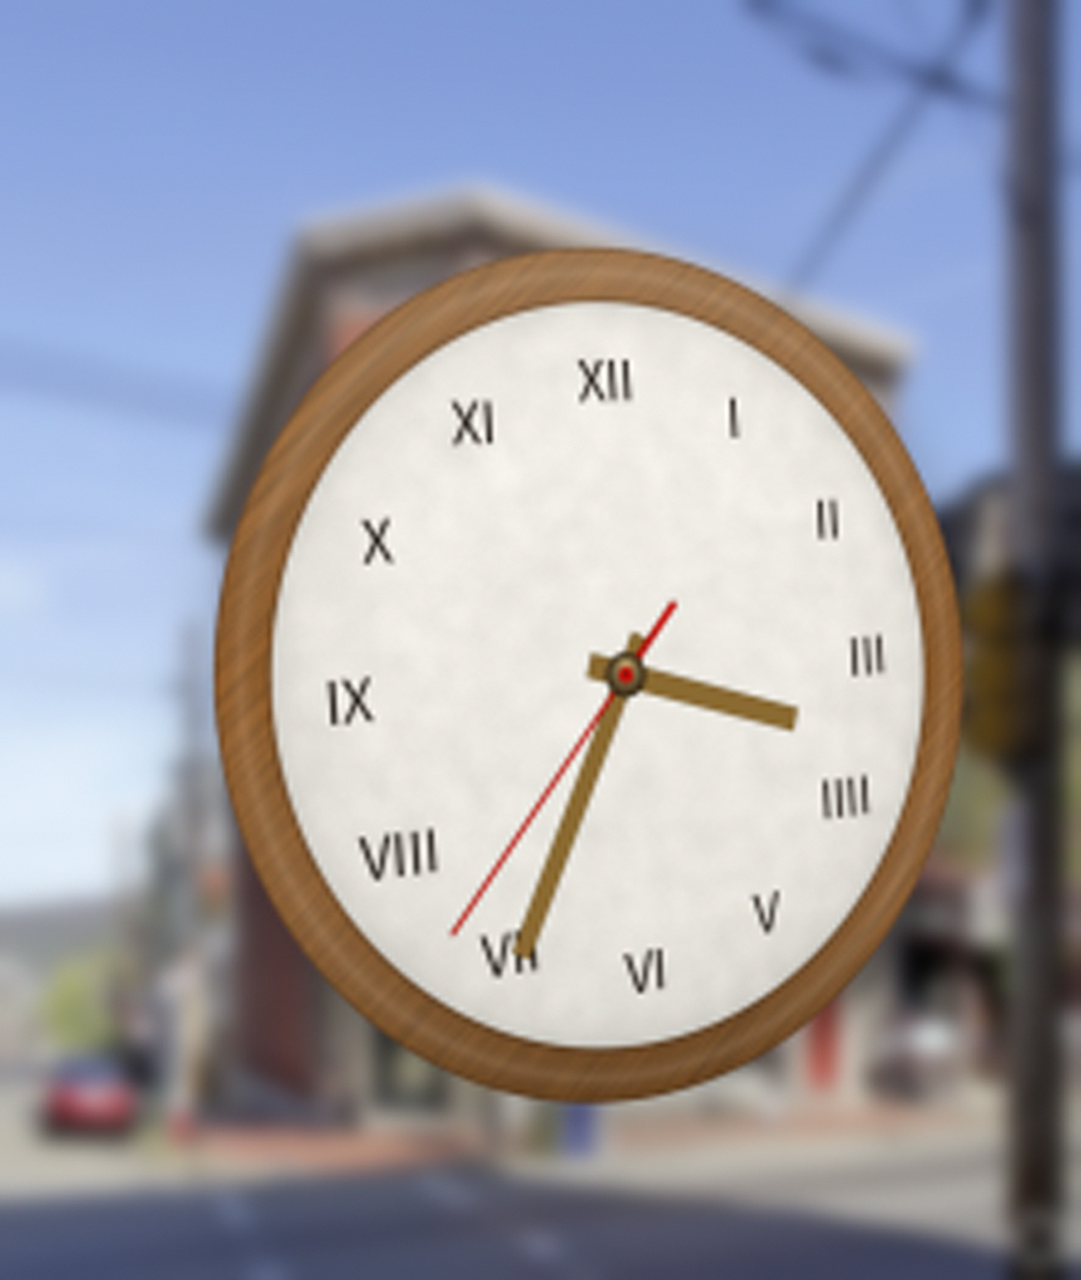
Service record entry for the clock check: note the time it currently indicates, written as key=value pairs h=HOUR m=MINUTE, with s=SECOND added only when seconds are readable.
h=3 m=34 s=37
